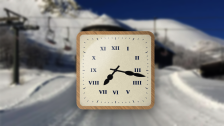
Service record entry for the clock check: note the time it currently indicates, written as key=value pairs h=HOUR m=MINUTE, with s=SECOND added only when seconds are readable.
h=7 m=17
